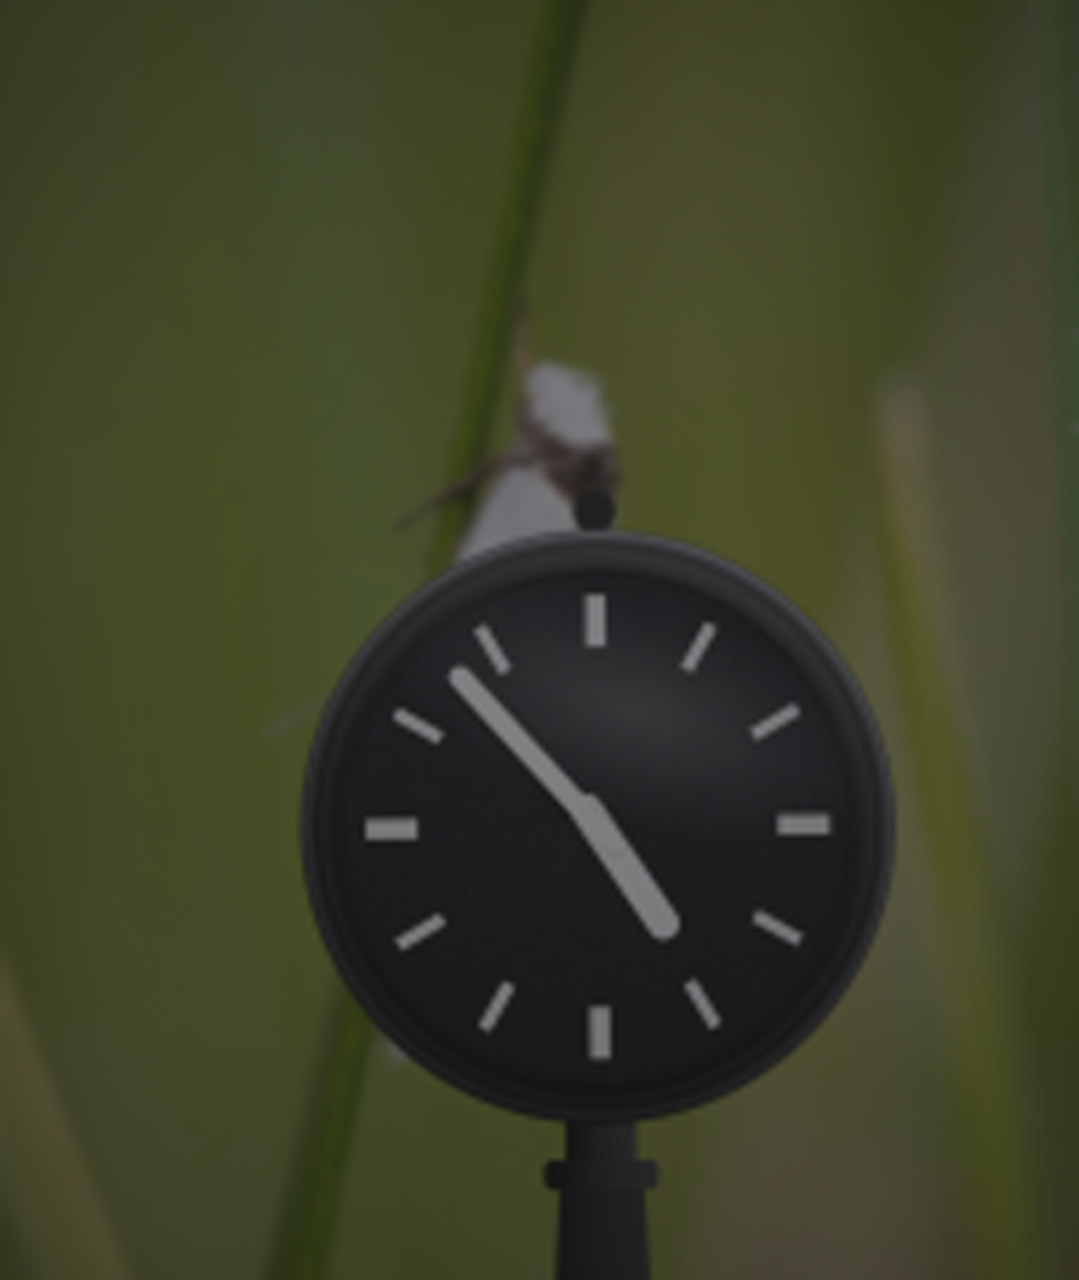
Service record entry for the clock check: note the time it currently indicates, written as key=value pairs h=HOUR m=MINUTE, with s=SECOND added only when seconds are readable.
h=4 m=53
